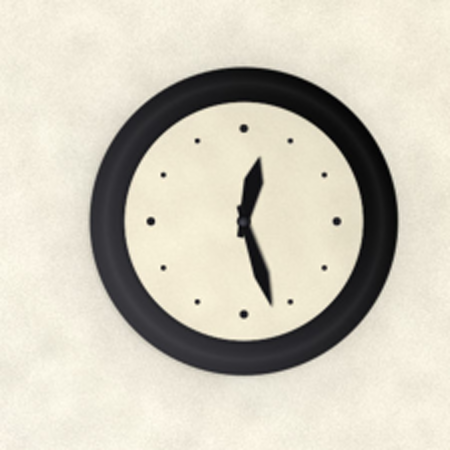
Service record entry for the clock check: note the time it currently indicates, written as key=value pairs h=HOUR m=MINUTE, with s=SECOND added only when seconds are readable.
h=12 m=27
